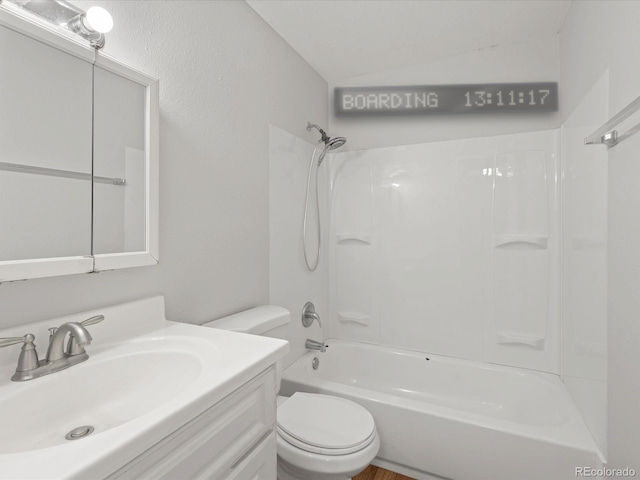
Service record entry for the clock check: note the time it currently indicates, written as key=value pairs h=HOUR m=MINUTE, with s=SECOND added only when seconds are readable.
h=13 m=11 s=17
